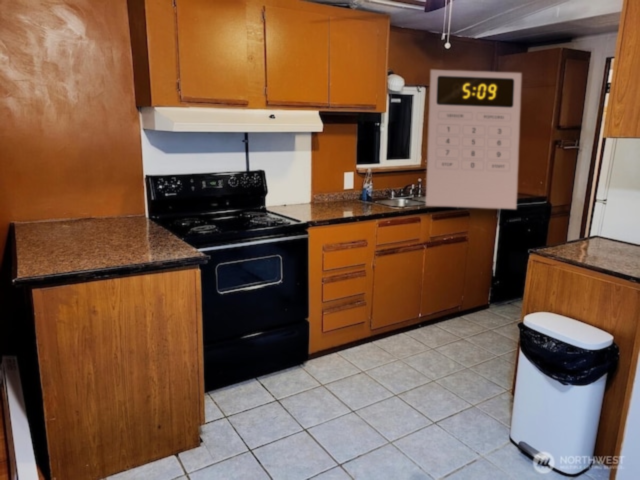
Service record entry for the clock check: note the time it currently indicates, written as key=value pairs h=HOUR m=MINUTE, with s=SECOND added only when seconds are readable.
h=5 m=9
